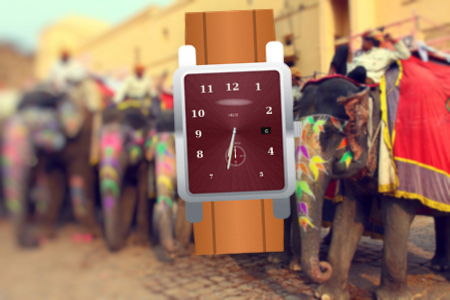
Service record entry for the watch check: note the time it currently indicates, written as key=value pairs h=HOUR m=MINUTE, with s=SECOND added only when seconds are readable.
h=6 m=32
